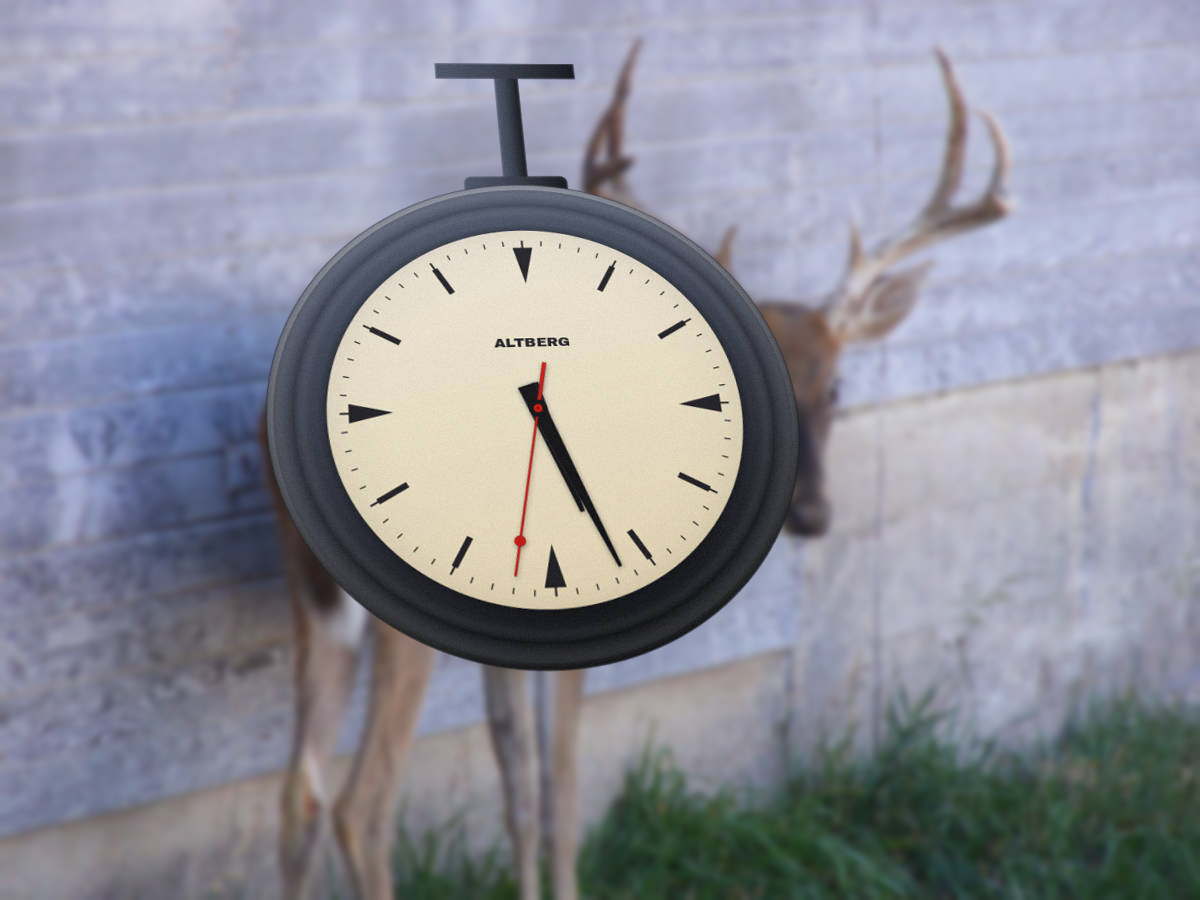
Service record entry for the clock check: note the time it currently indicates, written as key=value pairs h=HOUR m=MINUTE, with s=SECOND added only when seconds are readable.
h=5 m=26 s=32
